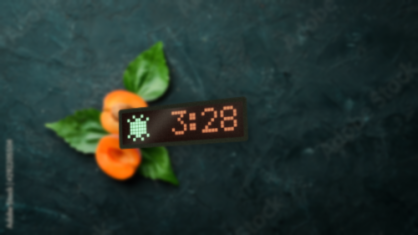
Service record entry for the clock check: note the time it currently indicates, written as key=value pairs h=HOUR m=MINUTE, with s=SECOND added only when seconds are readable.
h=3 m=28
